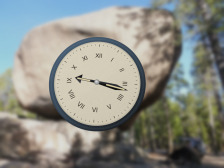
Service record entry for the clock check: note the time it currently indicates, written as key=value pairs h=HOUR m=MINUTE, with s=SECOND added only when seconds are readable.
h=9 m=17
